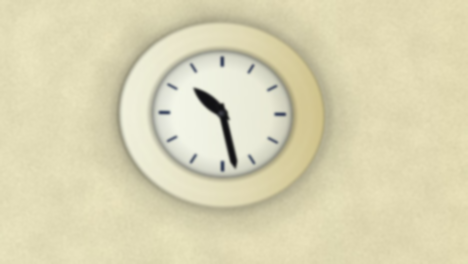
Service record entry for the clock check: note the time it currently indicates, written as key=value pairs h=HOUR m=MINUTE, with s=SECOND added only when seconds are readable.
h=10 m=28
